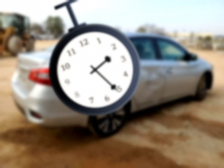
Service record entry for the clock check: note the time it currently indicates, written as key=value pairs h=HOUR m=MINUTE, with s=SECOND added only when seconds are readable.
h=2 m=26
